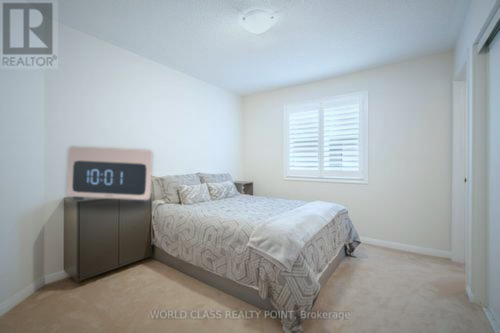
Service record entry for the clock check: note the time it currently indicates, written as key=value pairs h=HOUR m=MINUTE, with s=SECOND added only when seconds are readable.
h=10 m=1
